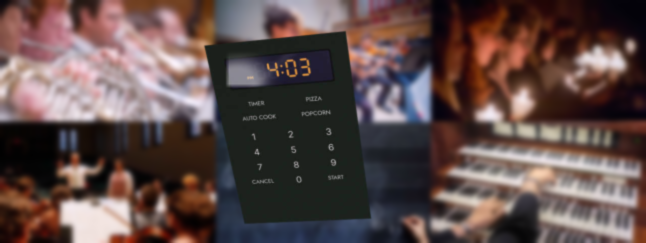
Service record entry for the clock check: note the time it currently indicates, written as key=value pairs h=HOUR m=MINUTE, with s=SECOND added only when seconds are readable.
h=4 m=3
